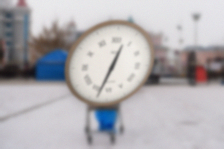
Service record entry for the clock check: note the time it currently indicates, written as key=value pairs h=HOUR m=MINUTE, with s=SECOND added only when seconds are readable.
h=12 m=33
